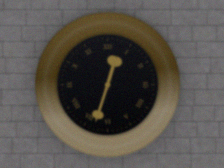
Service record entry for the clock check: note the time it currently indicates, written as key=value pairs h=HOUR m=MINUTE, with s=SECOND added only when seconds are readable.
h=12 m=33
